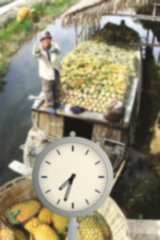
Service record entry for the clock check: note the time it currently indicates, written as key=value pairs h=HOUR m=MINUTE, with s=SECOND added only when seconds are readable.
h=7 m=33
